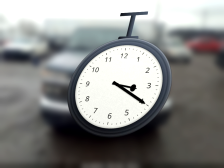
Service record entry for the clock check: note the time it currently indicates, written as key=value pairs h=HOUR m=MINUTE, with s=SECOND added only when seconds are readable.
h=3 m=20
